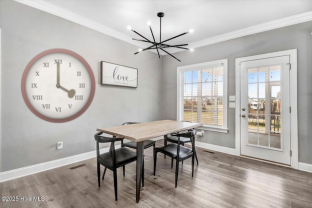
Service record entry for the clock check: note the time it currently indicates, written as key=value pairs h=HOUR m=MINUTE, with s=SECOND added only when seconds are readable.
h=4 m=0
